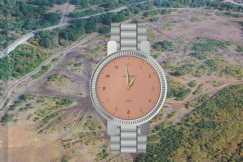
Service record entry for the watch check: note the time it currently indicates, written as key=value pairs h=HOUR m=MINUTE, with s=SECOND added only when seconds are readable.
h=12 m=59
